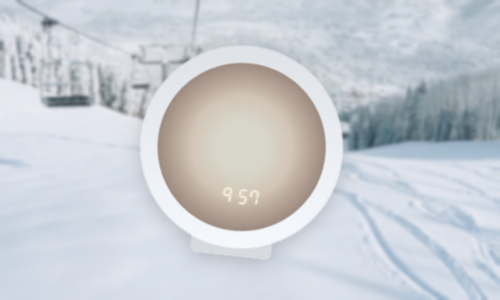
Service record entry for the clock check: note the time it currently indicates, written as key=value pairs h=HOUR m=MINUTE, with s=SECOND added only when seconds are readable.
h=9 m=57
